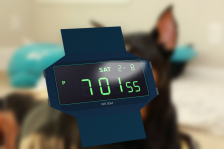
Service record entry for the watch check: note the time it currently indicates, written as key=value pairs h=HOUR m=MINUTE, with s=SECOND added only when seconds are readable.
h=7 m=1 s=55
